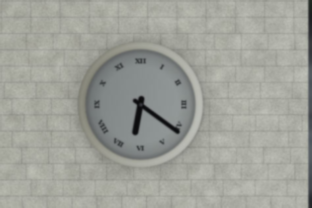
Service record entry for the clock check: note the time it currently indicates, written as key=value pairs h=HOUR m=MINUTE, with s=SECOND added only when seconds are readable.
h=6 m=21
